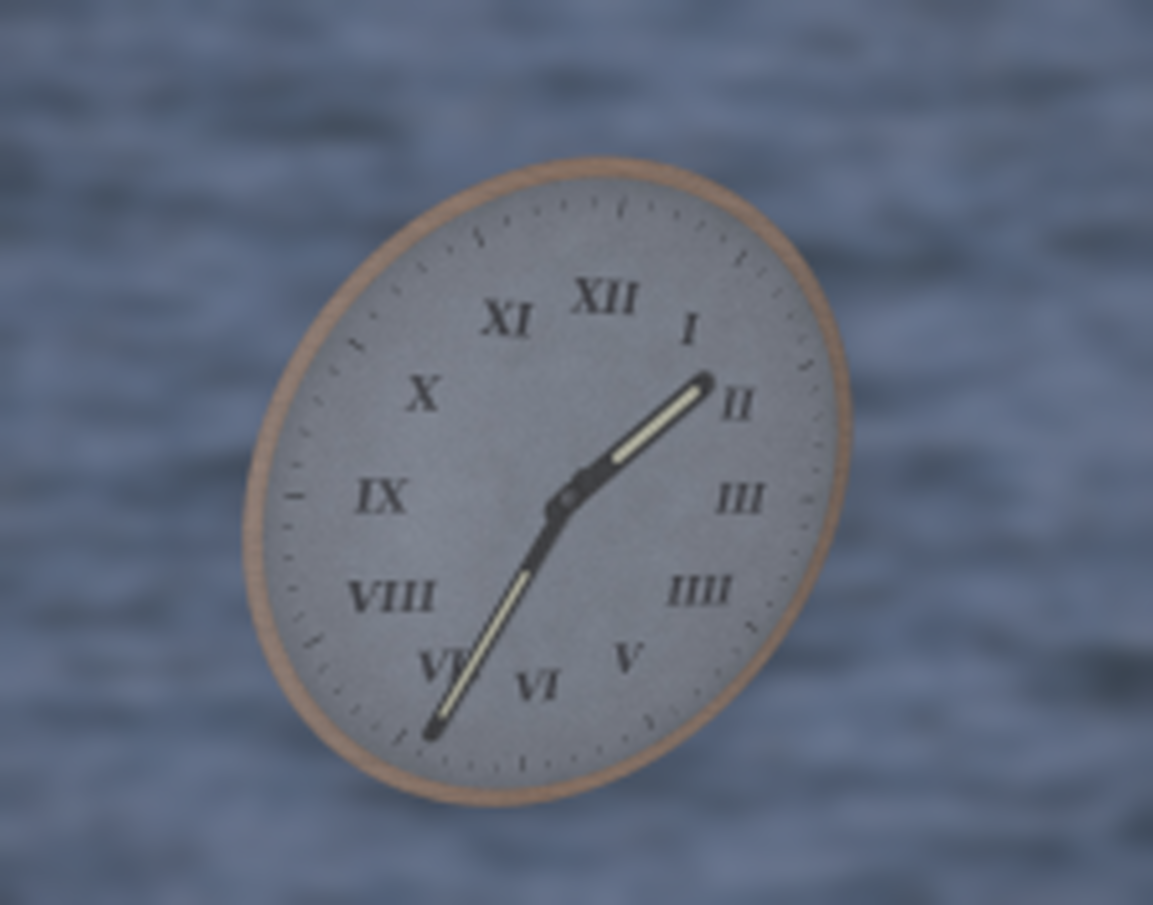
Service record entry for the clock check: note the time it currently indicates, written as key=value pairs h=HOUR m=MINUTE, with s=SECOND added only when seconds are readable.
h=1 m=34
